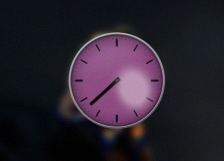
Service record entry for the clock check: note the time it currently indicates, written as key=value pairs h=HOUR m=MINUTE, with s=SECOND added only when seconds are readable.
h=7 m=38
